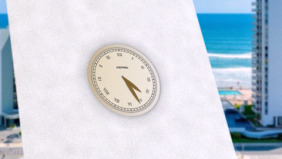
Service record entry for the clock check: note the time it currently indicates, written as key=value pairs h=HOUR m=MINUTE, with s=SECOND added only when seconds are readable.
h=4 m=26
